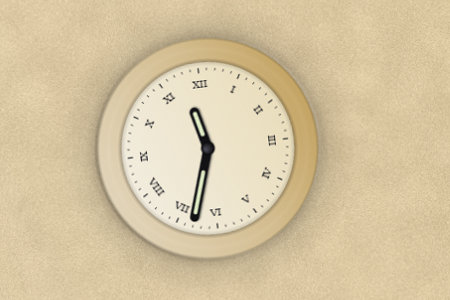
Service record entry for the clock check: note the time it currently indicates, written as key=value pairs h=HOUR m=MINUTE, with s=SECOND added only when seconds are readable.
h=11 m=33
